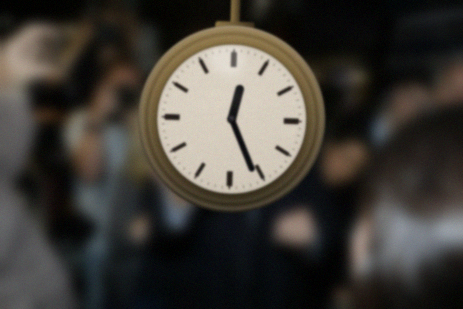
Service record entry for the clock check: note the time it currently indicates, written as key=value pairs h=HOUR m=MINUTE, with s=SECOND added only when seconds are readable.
h=12 m=26
